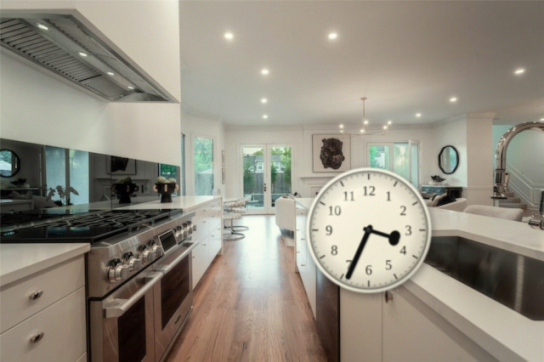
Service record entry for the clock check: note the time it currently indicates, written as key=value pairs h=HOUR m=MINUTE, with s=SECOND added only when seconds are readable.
h=3 m=34
